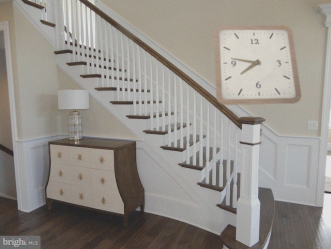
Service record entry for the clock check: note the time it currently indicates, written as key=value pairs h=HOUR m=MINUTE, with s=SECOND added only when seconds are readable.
h=7 m=47
